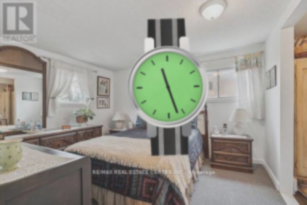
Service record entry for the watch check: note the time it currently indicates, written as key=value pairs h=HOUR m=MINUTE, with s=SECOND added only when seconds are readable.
h=11 m=27
